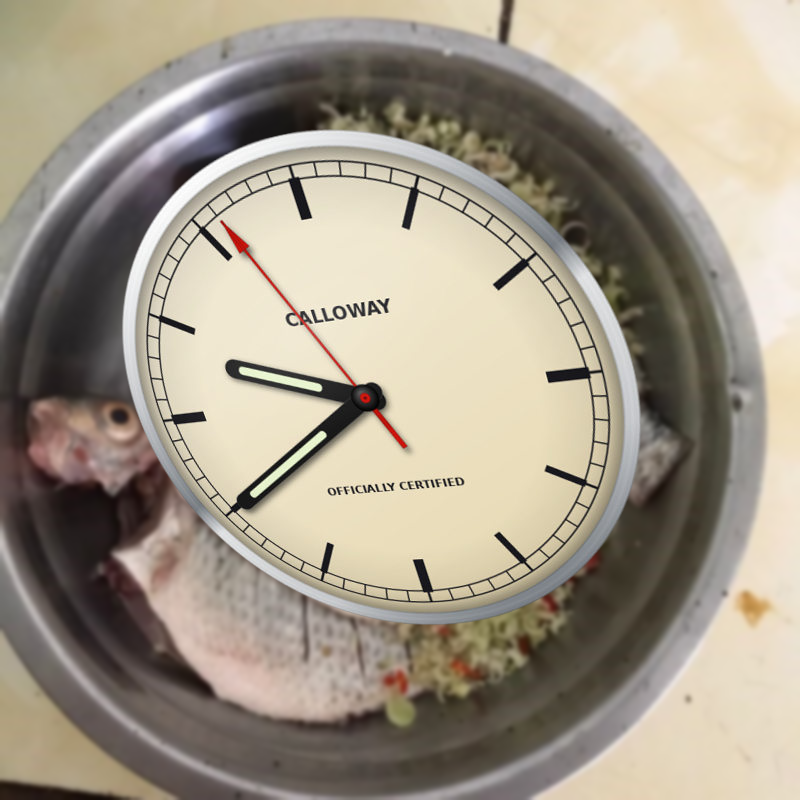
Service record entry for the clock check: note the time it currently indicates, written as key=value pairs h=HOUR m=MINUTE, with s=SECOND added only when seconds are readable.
h=9 m=39 s=56
